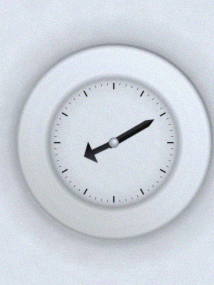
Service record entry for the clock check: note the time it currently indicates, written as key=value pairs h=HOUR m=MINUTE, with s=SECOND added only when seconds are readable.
h=8 m=10
